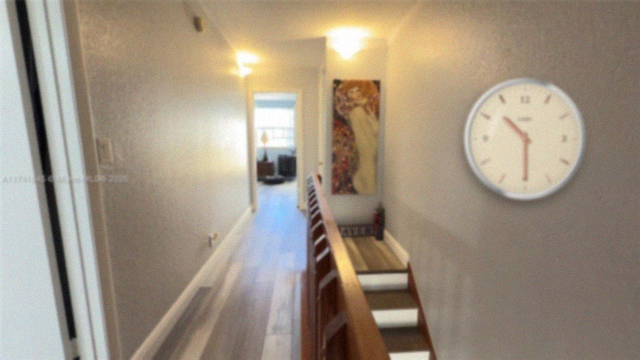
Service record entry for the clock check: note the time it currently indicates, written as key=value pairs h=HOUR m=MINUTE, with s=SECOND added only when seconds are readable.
h=10 m=30
